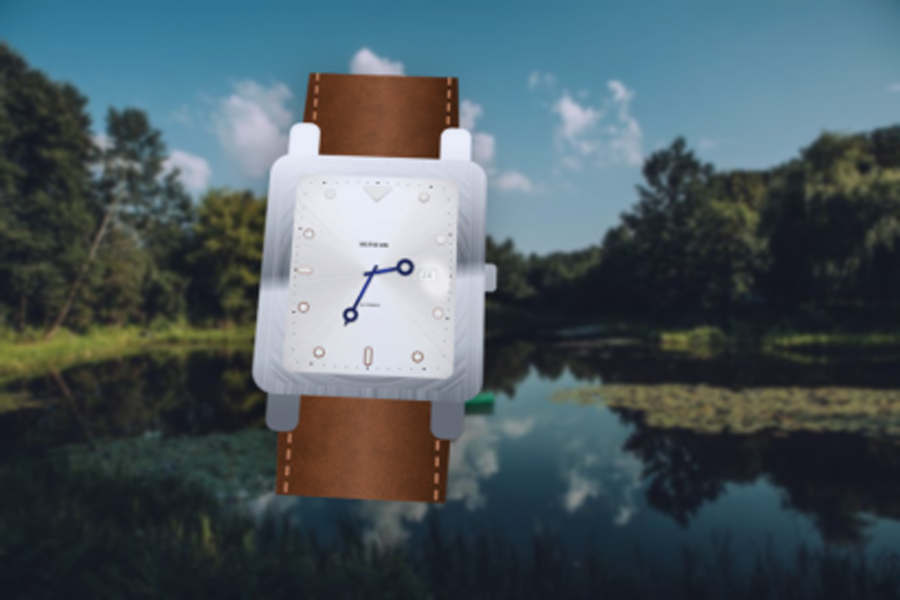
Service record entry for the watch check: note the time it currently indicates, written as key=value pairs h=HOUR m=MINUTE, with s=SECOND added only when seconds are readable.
h=2 m=34
